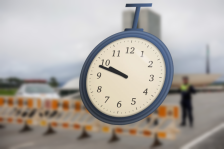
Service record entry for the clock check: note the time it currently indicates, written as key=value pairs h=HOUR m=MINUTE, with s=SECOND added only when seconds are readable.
h=9 m=48
